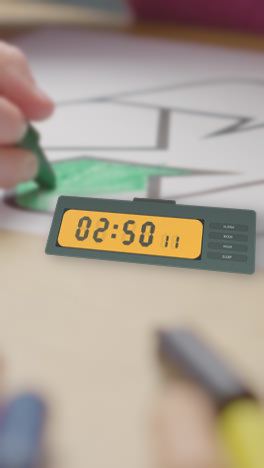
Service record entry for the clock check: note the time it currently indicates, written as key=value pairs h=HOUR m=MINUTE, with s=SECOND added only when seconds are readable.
h=2 m=50 s=11
